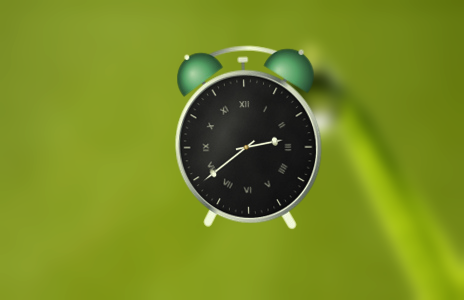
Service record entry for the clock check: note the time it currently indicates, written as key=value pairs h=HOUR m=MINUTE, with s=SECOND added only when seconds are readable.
h=2 m=39
